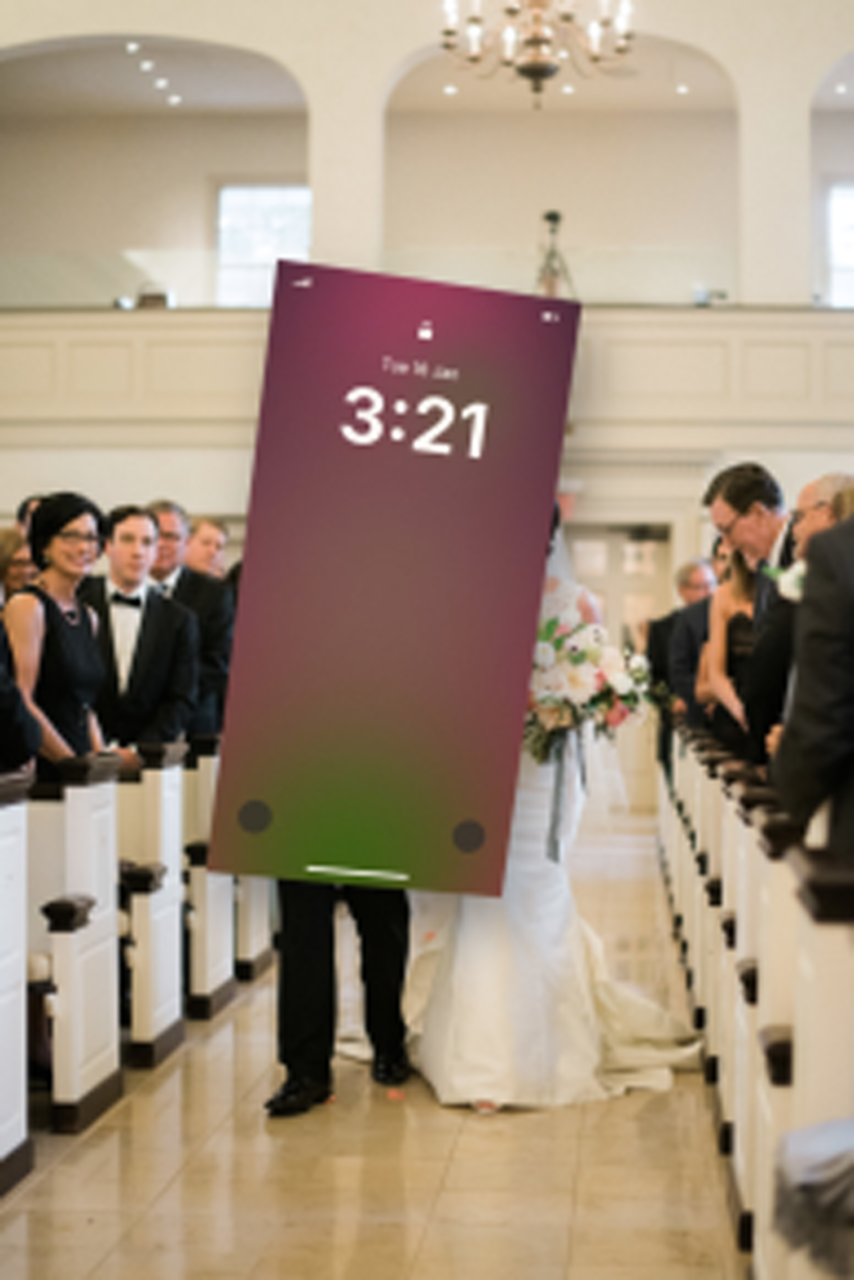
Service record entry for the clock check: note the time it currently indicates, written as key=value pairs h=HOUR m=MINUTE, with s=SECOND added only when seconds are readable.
h=3 m=21
